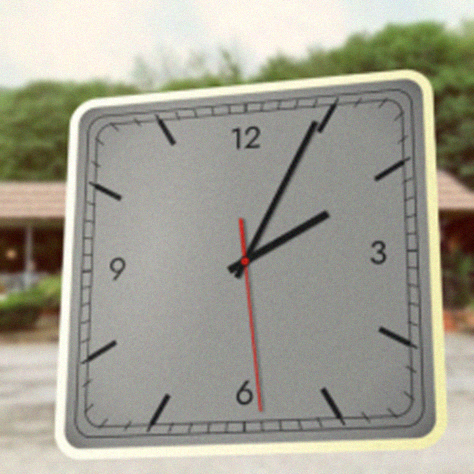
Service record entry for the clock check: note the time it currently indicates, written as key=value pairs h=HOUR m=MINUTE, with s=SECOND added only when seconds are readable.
h=2 m=4 s=29
